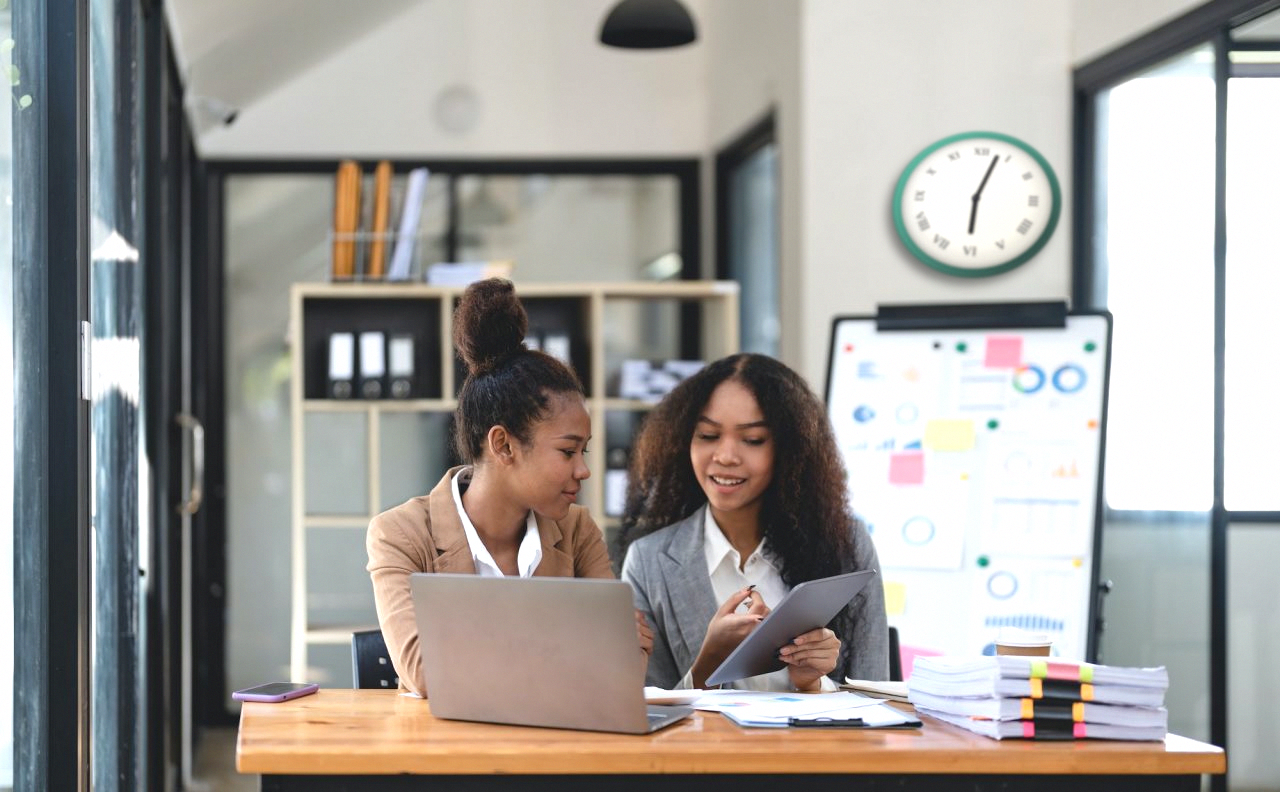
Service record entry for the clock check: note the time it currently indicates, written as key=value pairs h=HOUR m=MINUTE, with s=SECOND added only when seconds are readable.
h=6 m=3
